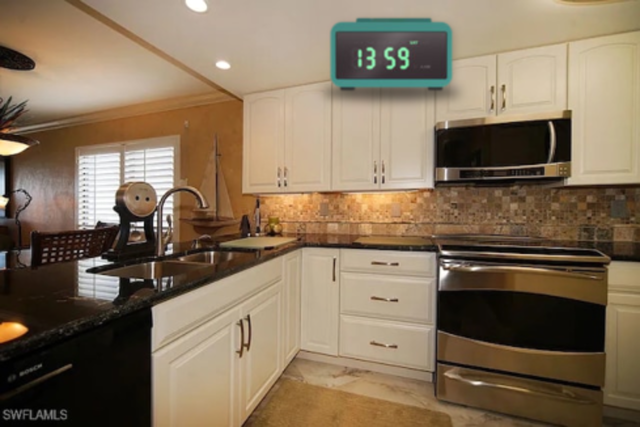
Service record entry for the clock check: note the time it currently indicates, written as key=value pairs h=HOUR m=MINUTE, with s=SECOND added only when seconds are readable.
h=13 m=59
